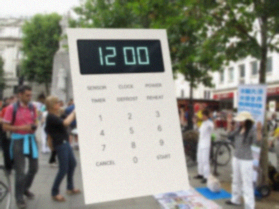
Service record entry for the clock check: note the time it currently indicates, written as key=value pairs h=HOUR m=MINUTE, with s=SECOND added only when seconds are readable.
h=12 m=0
